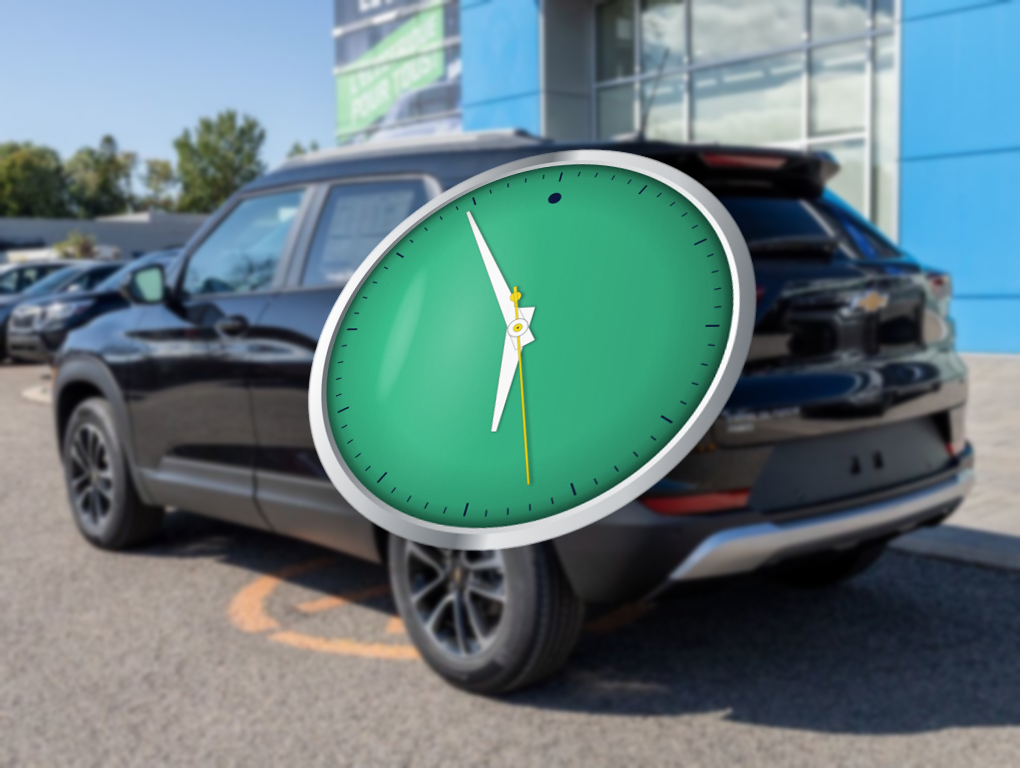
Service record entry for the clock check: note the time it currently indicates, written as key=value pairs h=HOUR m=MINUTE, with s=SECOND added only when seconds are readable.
h=5 m=54 s=27
